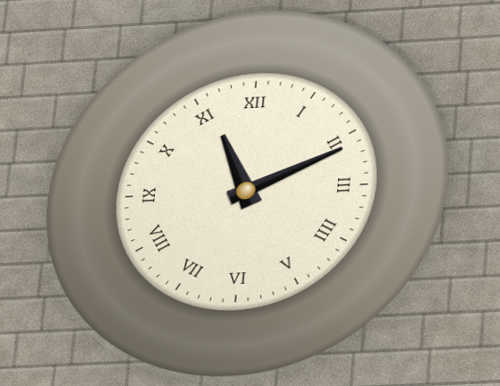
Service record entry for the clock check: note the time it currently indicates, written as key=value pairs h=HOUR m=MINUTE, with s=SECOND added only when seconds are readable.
h=11 m=11
